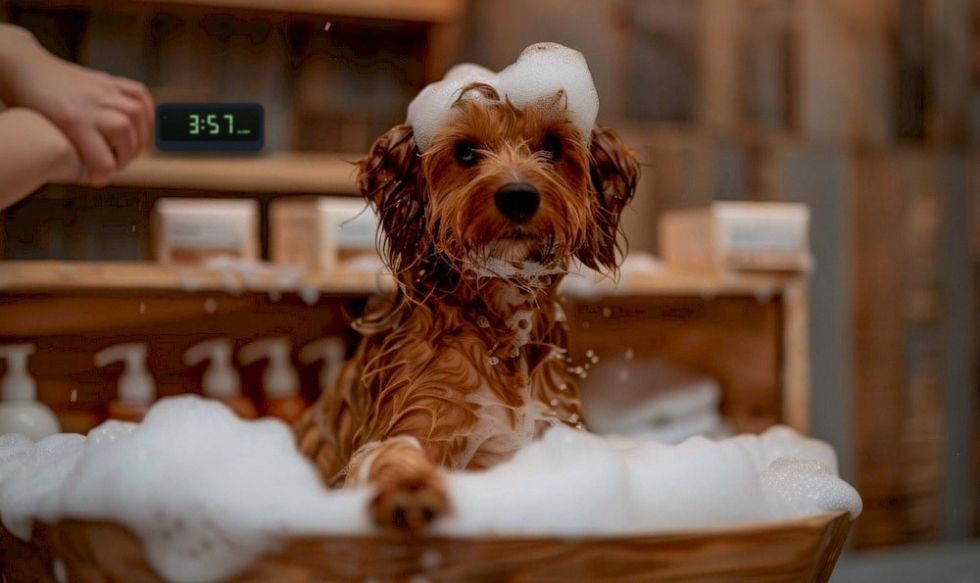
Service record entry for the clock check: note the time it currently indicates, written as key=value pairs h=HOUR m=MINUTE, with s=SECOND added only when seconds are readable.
h=3 m=57
